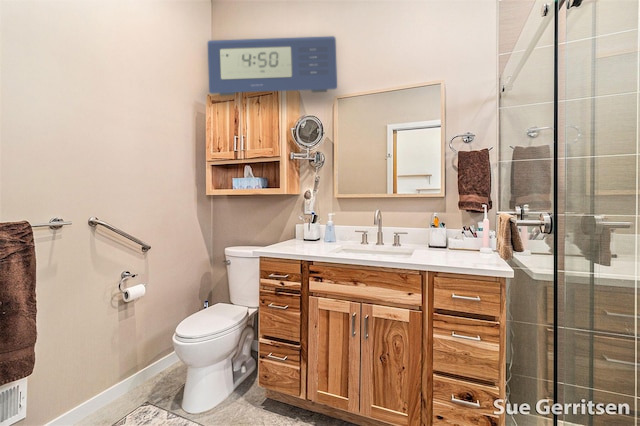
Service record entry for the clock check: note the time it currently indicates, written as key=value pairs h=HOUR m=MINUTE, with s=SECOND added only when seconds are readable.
h=4 m=50
